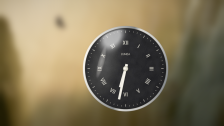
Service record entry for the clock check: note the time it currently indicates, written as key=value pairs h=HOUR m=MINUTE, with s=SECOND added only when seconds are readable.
h=6 m=32
